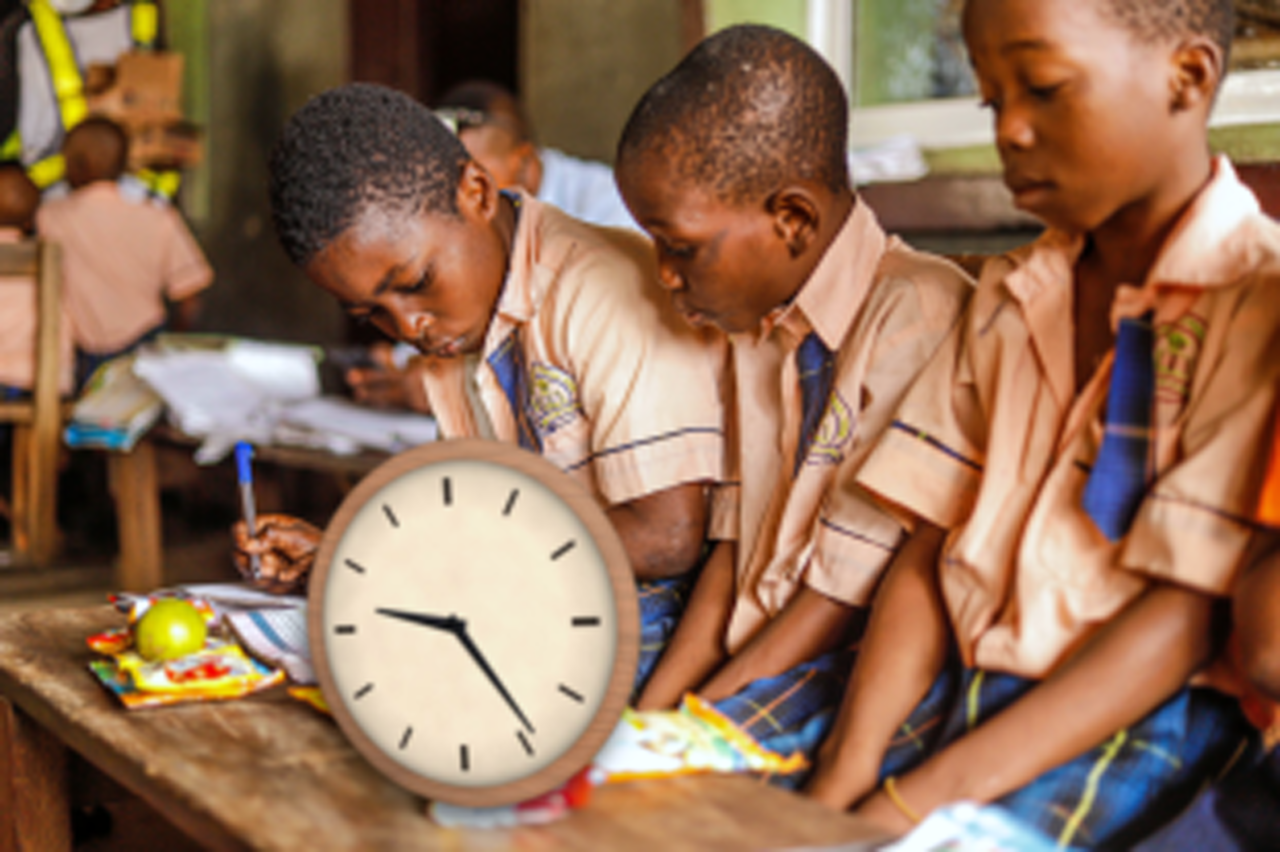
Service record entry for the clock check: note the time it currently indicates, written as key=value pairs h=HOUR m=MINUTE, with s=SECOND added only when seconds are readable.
h=9 m=24
